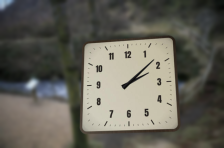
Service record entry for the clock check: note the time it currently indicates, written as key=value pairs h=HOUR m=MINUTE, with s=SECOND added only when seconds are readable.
h=2 m=8
